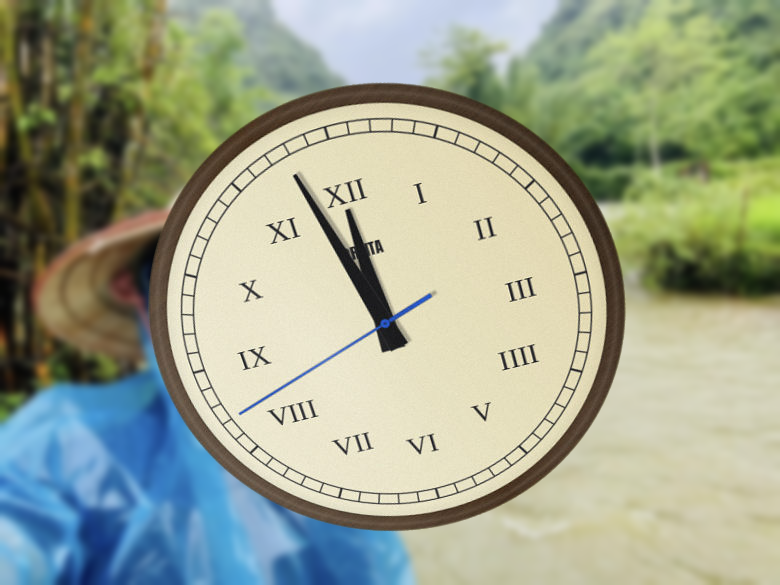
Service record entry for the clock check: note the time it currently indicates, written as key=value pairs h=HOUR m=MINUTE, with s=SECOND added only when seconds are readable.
h=11 m=57 s=42
